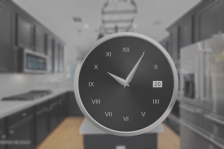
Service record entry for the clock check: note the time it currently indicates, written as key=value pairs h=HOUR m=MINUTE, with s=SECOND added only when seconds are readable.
h=10 m=5
